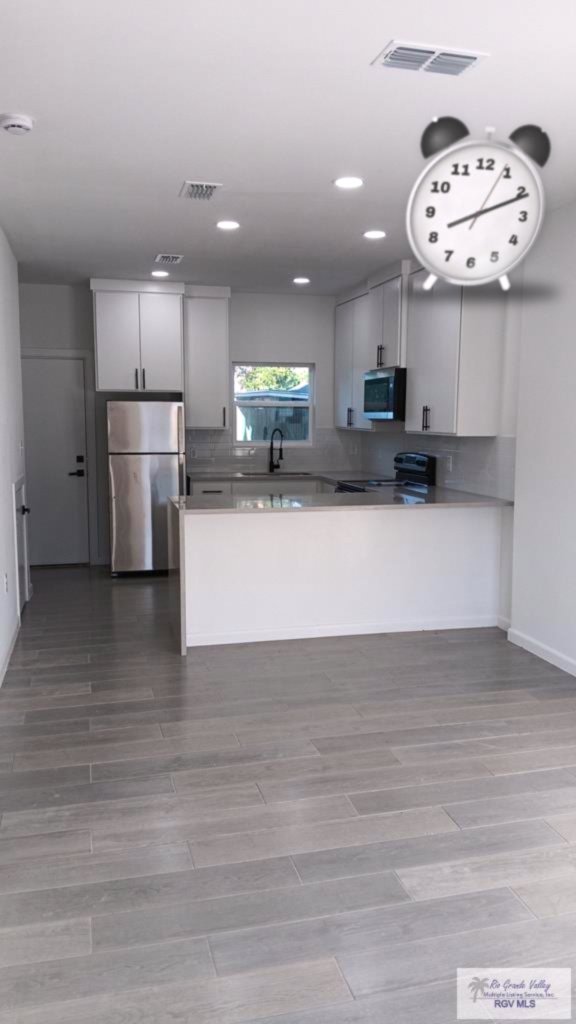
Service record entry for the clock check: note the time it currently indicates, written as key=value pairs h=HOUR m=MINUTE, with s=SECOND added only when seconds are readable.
h=8 m=11 s=4
